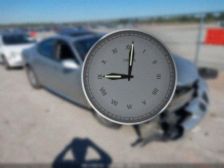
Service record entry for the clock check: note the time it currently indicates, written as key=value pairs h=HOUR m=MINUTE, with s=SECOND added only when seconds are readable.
h=9 m=1
